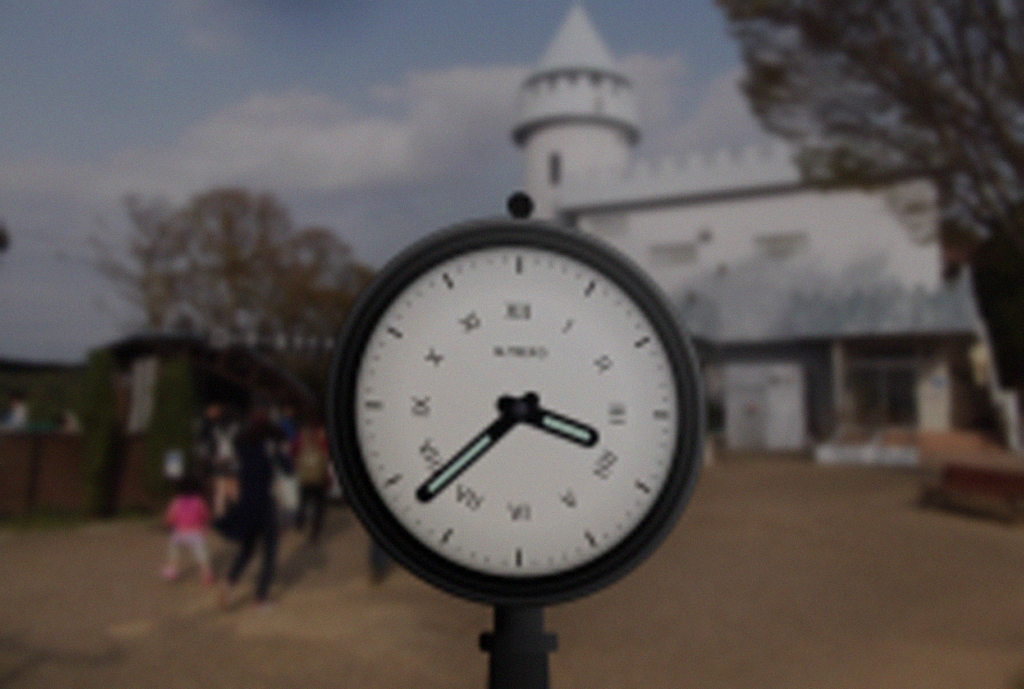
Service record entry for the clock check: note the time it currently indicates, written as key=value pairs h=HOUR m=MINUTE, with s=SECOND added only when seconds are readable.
h=3 m=38
